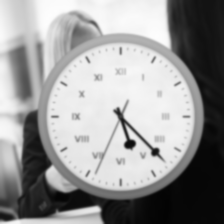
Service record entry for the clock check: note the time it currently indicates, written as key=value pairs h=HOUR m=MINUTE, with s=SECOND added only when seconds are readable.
h=5 m=22 s=34
